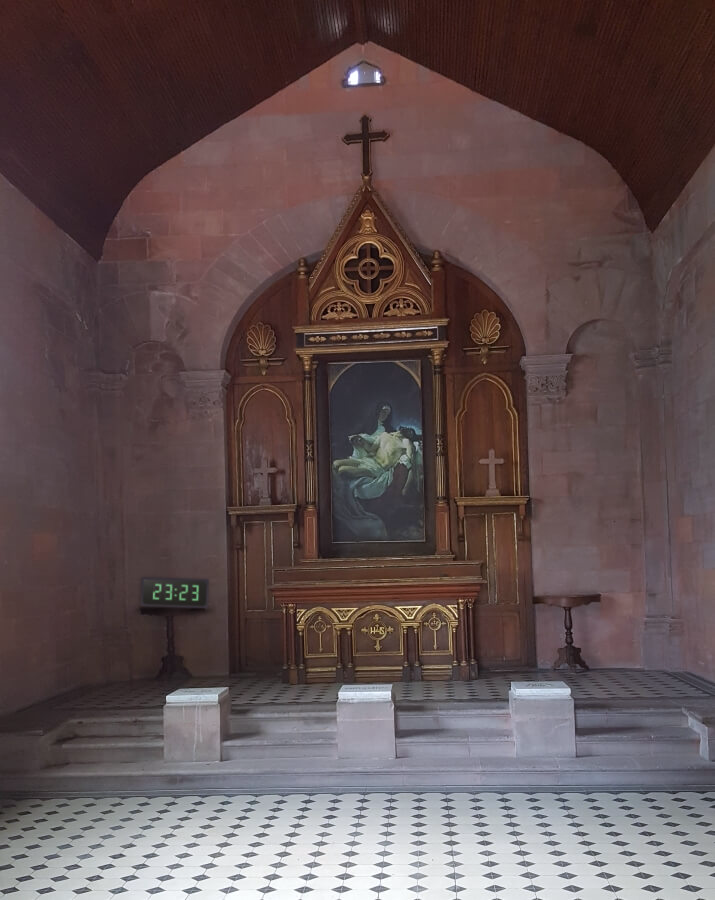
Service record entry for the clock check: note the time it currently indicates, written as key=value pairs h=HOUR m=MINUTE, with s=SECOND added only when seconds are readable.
h=23 m=23
